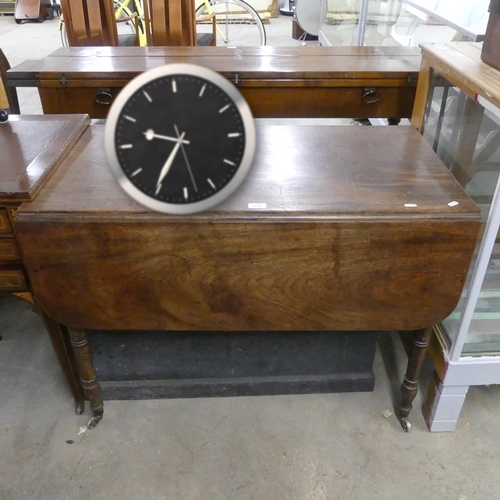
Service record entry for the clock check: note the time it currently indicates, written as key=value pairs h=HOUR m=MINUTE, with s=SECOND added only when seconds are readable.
h=9 m=35 s=28
